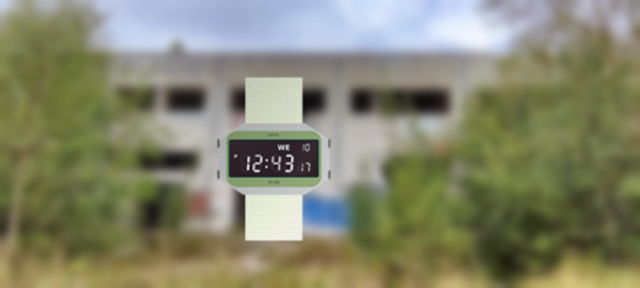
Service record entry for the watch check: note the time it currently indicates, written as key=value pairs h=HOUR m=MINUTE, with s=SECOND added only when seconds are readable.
h=12 m=43 s=17
